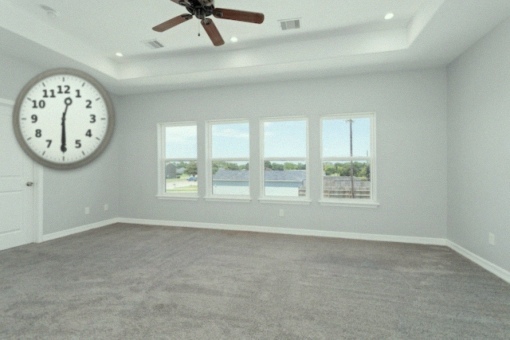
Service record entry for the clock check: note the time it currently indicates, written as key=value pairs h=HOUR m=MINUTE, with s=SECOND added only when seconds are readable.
h=12 m=30
